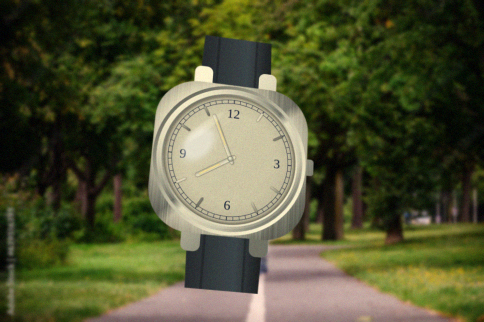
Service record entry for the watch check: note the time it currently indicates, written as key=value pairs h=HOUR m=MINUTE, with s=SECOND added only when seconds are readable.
h=7 m=56
